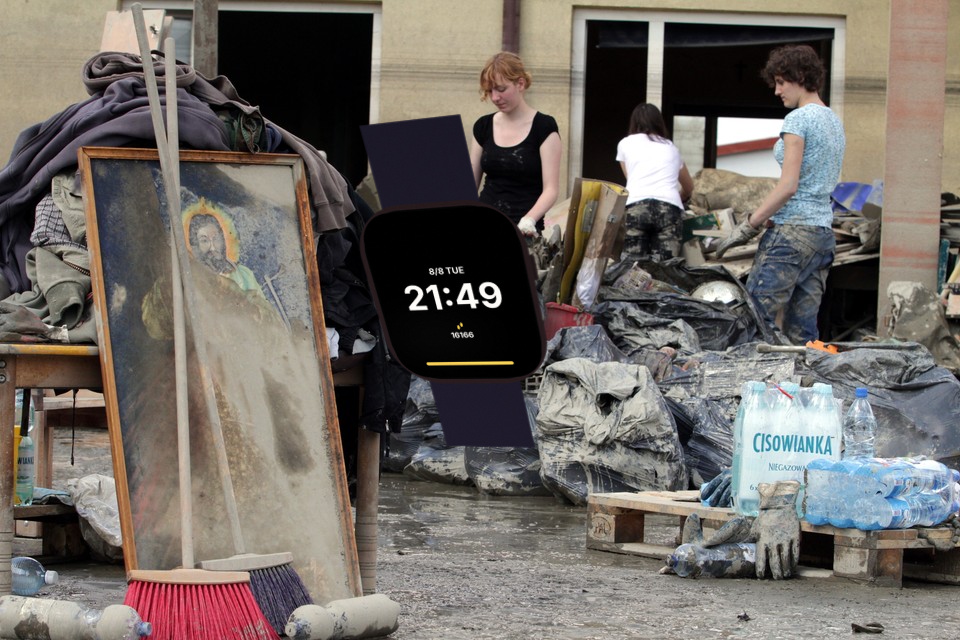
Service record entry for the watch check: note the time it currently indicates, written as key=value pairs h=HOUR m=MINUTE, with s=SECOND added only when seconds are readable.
h=21 m=49
